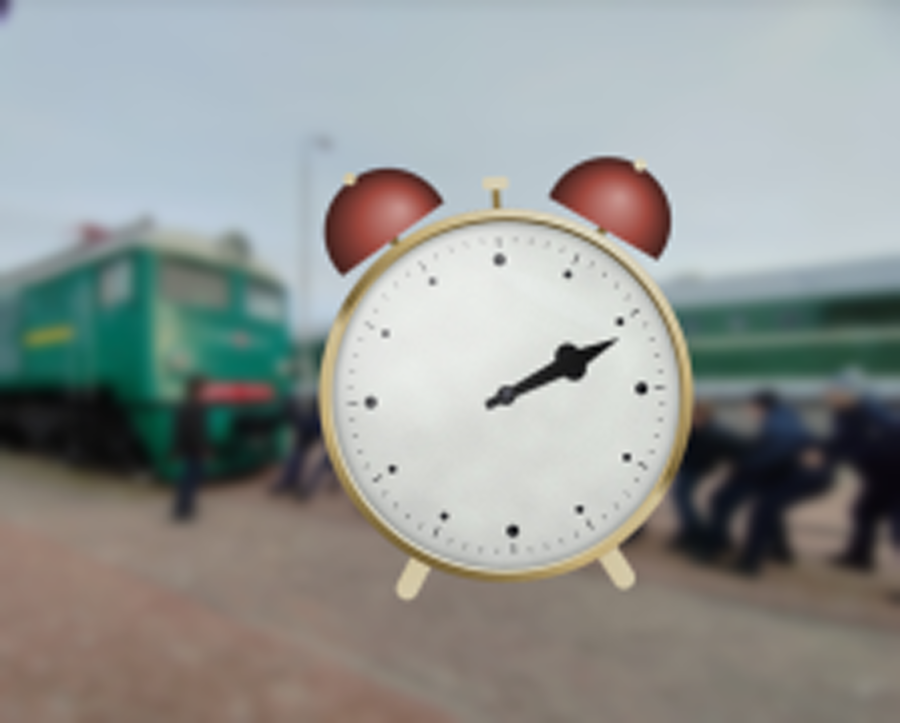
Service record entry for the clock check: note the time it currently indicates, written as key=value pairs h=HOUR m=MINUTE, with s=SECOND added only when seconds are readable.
h=2 m=11
